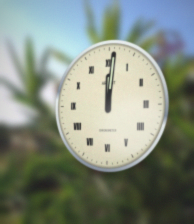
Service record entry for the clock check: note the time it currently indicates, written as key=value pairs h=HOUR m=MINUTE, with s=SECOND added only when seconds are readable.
h=12 m=1
